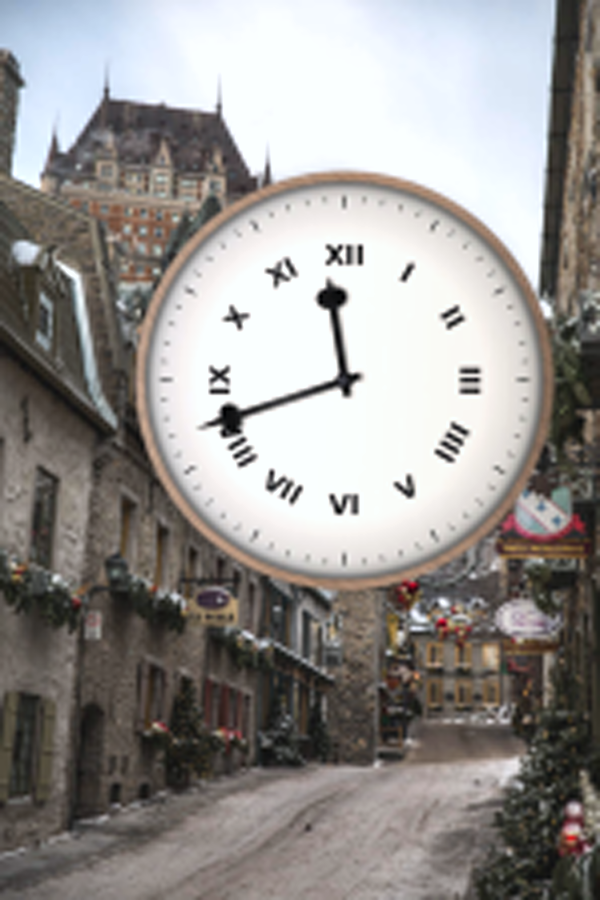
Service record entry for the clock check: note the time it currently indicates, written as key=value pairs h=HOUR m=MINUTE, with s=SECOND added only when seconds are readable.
h=11 m=42
